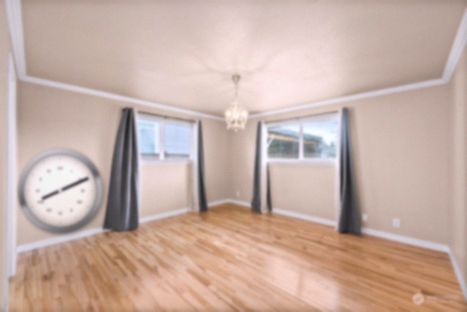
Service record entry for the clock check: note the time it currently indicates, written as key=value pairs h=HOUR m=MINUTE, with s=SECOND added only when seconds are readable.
h=8 m=11
